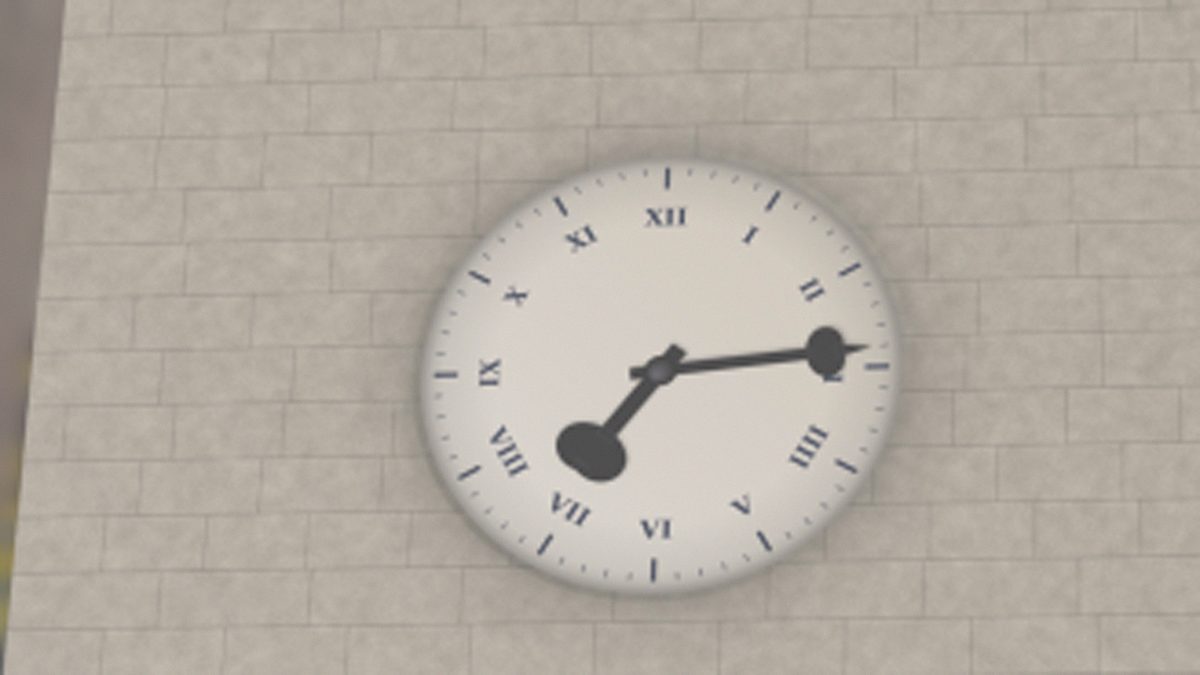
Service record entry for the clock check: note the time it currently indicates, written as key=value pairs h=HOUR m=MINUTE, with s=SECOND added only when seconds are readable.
h=7 m=14
